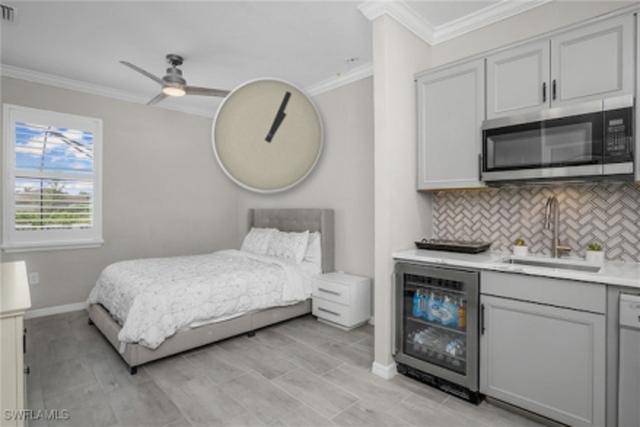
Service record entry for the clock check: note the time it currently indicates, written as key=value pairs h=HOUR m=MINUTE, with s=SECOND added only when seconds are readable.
h=1 m=4
